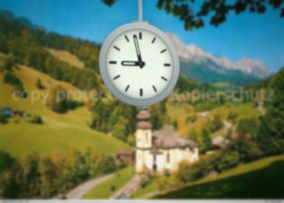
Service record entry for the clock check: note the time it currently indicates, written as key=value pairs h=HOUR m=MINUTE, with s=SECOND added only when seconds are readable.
h=8 m=58
